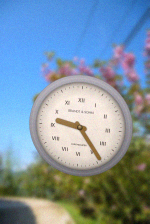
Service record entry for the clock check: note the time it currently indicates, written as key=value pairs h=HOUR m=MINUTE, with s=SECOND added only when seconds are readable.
h=9 m=24
